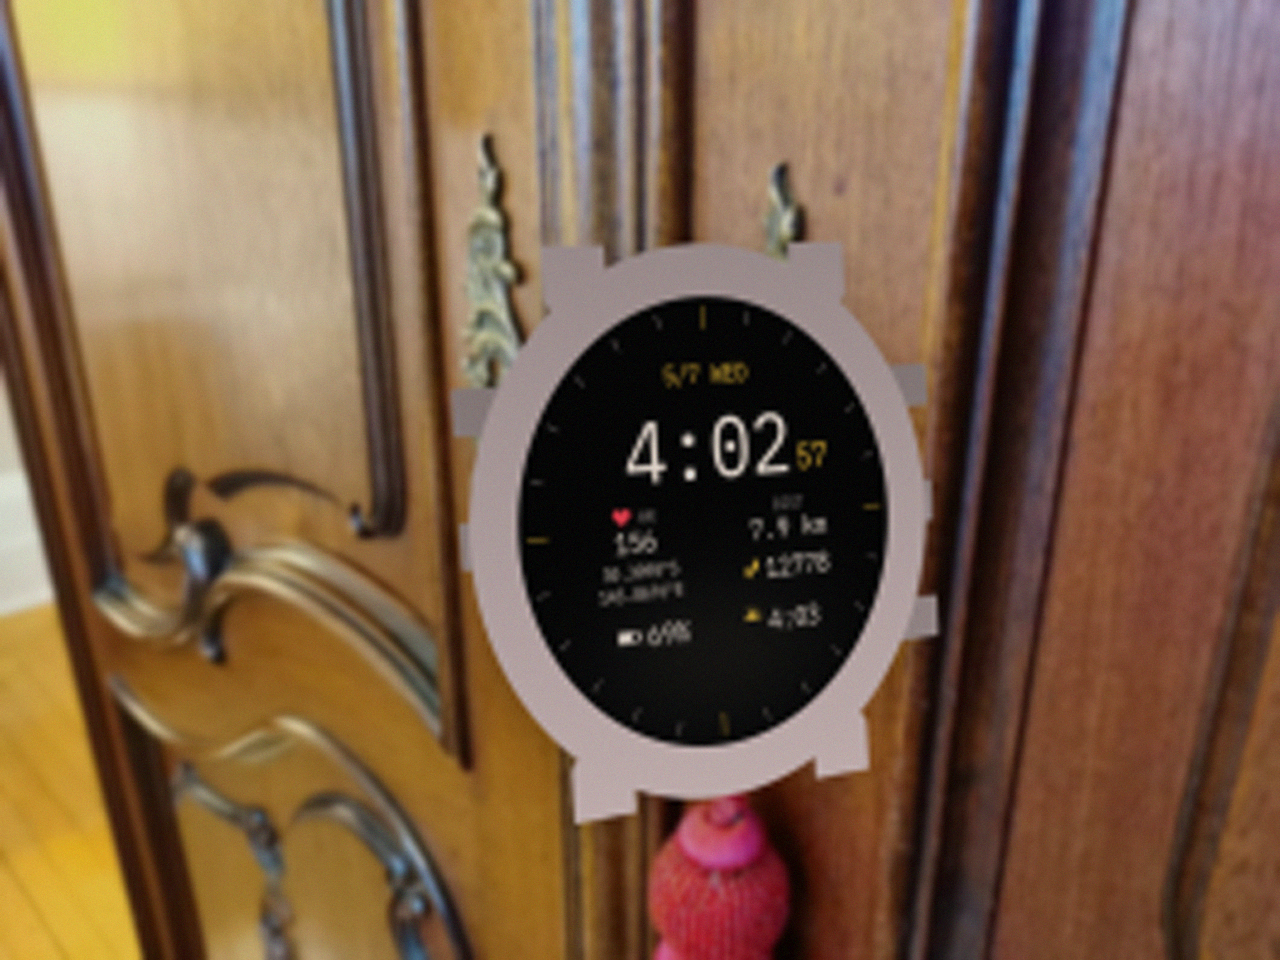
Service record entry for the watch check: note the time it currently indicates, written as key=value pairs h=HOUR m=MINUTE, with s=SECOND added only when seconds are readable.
h=4 m=2
